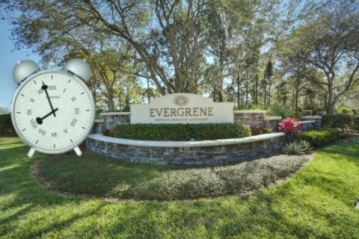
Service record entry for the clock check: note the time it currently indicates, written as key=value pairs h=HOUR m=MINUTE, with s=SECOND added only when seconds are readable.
h=7 m=57
